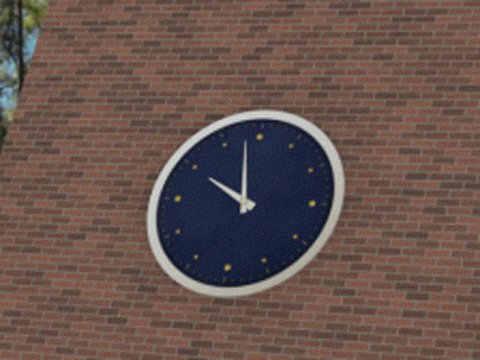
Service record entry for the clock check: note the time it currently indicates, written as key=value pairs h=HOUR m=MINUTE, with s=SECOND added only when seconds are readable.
h=9 m=58
